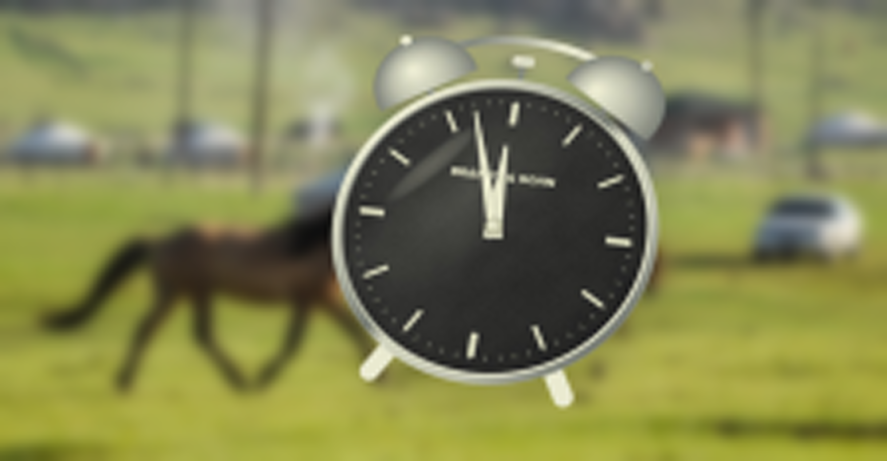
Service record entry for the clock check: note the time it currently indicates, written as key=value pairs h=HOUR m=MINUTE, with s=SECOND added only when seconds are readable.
h=11 m=57
